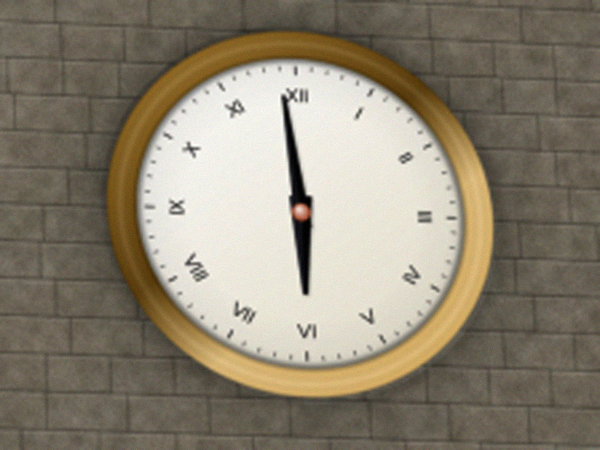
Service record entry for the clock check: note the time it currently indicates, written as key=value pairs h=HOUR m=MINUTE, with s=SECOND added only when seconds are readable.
h=5 m=59
